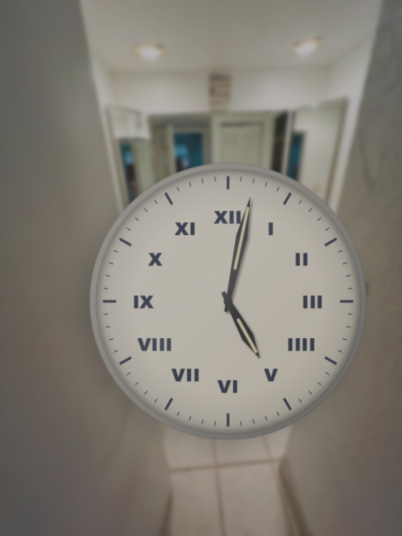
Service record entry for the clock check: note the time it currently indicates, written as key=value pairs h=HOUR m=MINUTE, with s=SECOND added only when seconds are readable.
h=5 m=2
